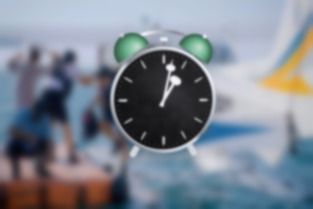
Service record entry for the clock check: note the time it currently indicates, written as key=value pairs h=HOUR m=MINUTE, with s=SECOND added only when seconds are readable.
h=1 m=2
